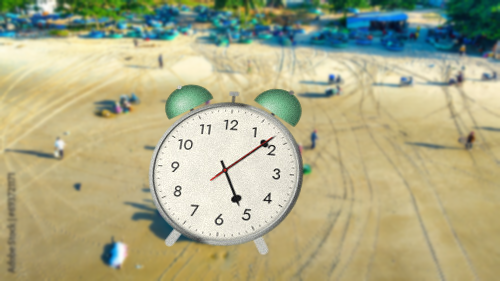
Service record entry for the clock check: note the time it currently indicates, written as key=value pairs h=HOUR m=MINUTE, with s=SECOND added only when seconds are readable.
h=5 m=8 s=8
